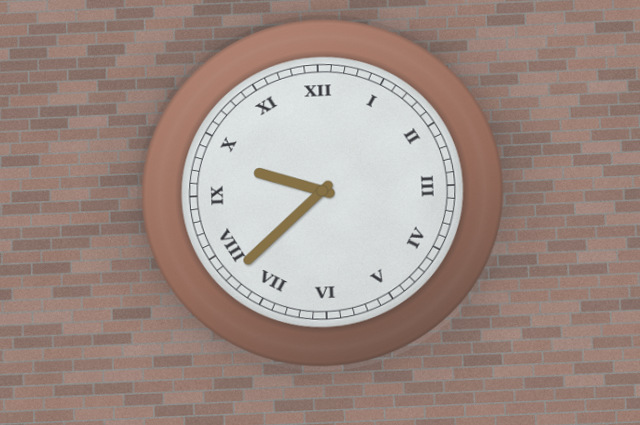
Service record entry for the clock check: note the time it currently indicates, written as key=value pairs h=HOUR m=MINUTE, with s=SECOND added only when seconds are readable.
h=9 m=38
